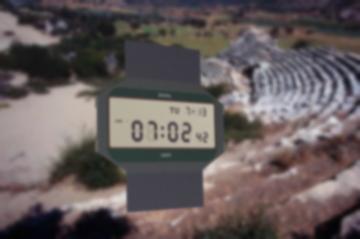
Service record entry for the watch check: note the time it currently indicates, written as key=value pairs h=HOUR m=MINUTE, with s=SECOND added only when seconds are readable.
h=7 m=2
